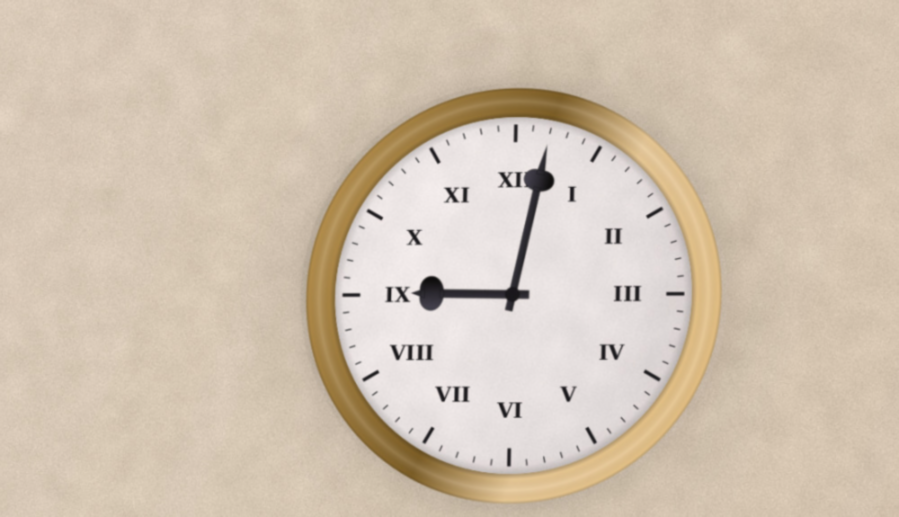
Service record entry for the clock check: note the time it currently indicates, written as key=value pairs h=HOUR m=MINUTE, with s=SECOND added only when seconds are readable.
h=9 m=2
